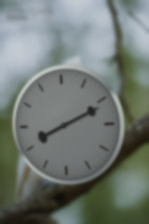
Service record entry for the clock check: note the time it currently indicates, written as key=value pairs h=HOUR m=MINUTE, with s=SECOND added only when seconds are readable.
h=8 m=11
